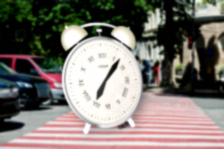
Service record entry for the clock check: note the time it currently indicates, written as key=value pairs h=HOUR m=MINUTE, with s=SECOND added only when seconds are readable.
h=7 m=7
